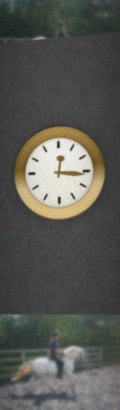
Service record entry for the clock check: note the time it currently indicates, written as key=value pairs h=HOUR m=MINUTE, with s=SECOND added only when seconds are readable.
h=12 m=16
